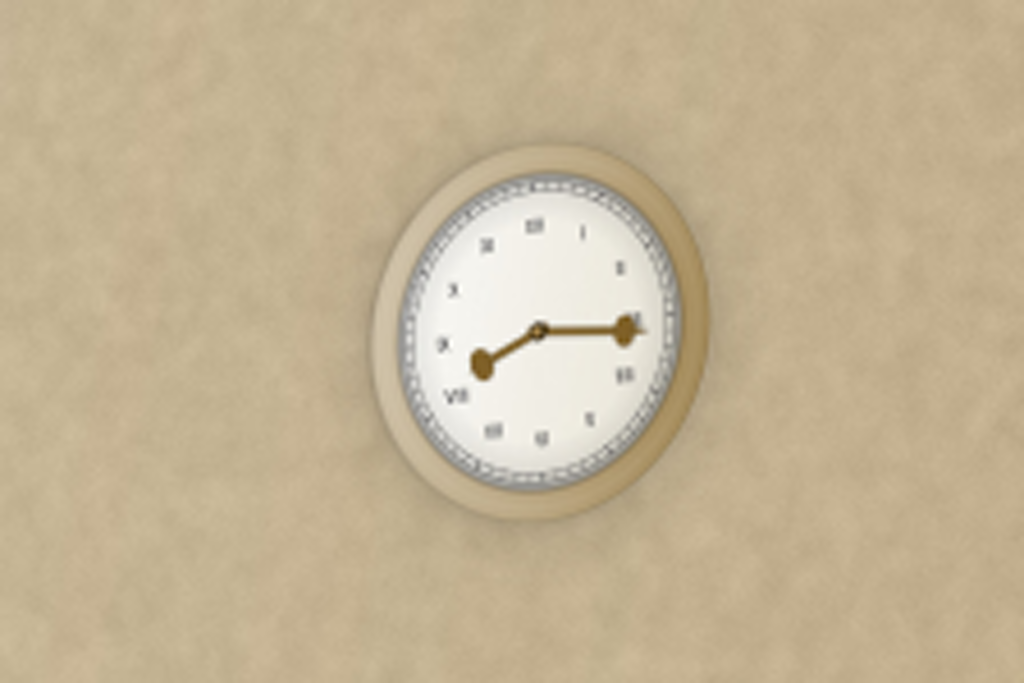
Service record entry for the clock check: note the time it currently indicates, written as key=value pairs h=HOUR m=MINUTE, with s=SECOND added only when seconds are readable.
h=8 m=16
